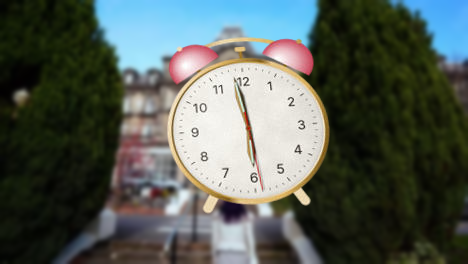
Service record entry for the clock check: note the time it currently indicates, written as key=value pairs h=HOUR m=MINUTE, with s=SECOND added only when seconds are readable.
h=5 m=58 s=29
